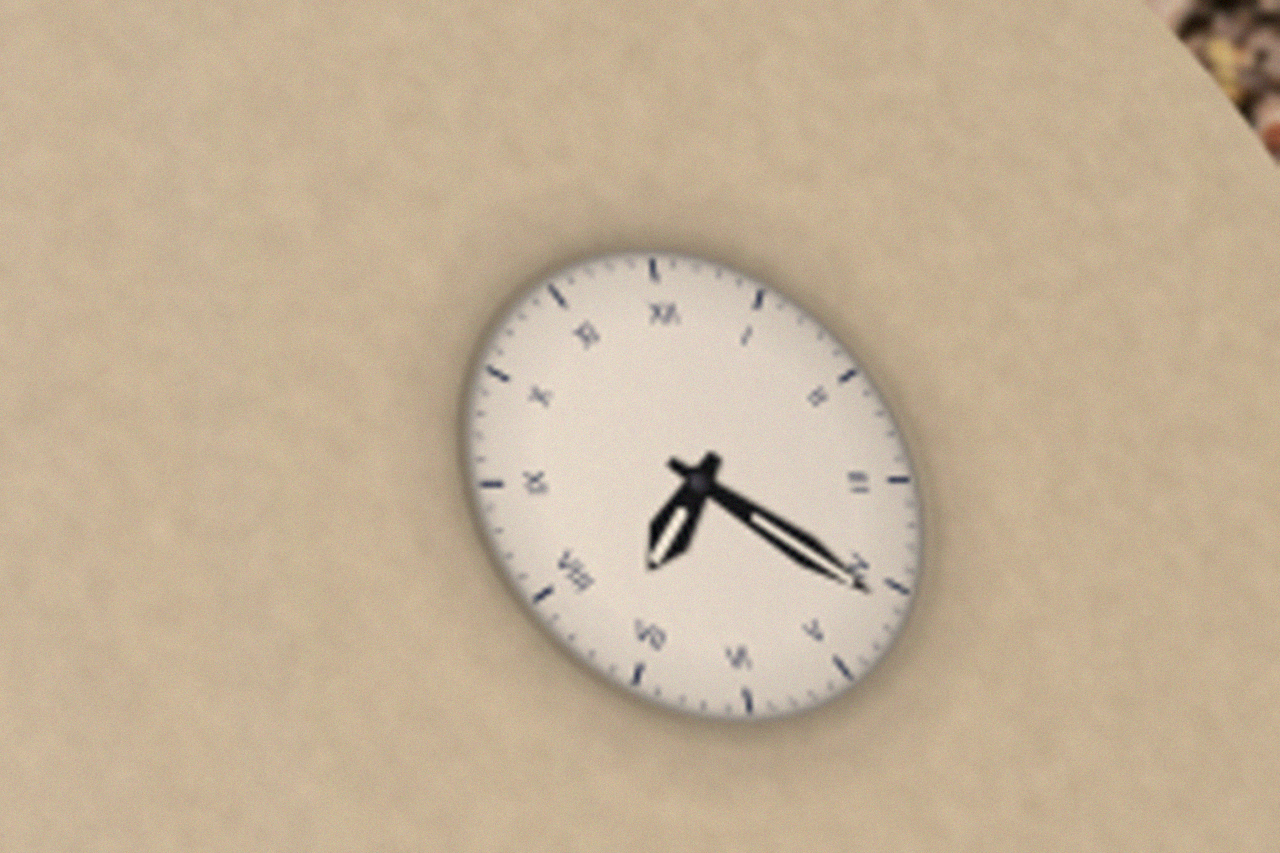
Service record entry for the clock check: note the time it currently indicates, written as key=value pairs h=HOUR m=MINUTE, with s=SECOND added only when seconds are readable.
h=7 m=21
